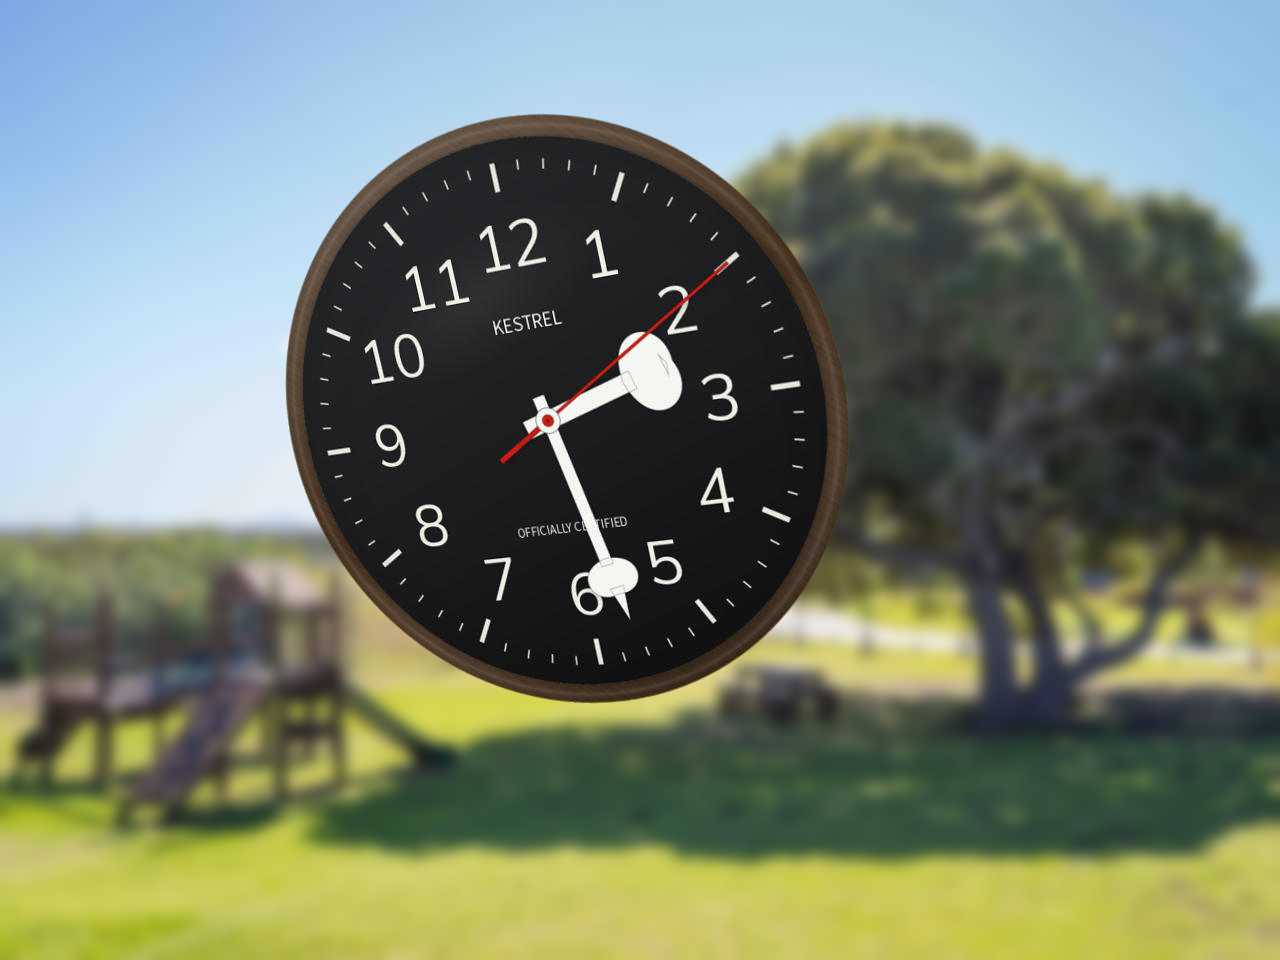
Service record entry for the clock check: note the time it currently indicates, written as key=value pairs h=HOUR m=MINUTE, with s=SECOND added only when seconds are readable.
h=2 m=28 s=10
